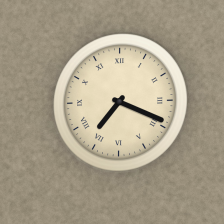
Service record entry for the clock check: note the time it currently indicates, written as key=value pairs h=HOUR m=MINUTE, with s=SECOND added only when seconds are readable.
h=7 m=19
